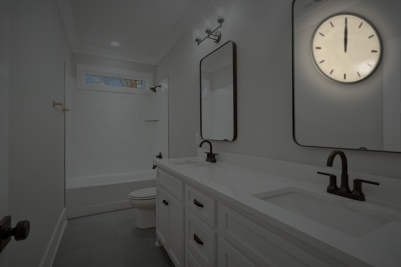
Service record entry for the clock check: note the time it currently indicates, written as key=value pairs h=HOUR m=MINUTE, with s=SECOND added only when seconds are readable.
h=12 m=0
